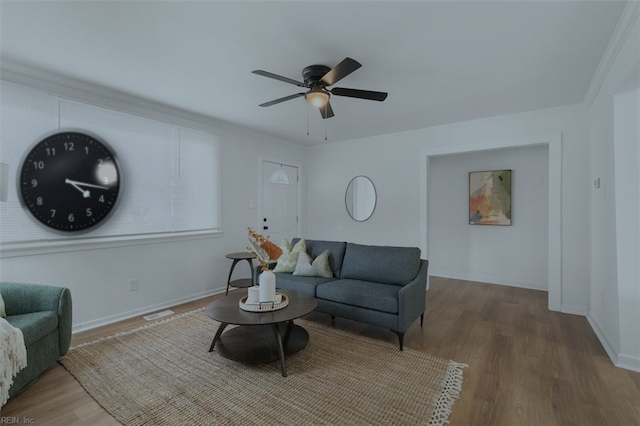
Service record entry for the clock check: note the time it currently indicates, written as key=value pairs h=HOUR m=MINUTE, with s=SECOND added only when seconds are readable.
h=4 m=17
